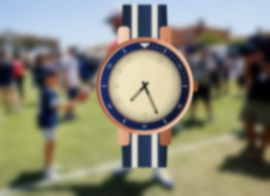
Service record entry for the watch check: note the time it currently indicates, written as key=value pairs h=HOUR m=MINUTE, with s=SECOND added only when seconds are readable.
h=7 m=26
